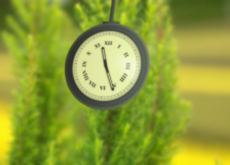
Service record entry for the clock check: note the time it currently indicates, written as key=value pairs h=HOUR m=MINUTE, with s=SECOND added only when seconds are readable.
h=11 m=26
